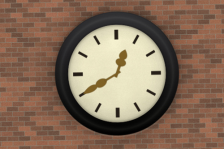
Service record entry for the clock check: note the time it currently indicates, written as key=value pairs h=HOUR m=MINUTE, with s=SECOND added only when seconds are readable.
h=12 m=40
